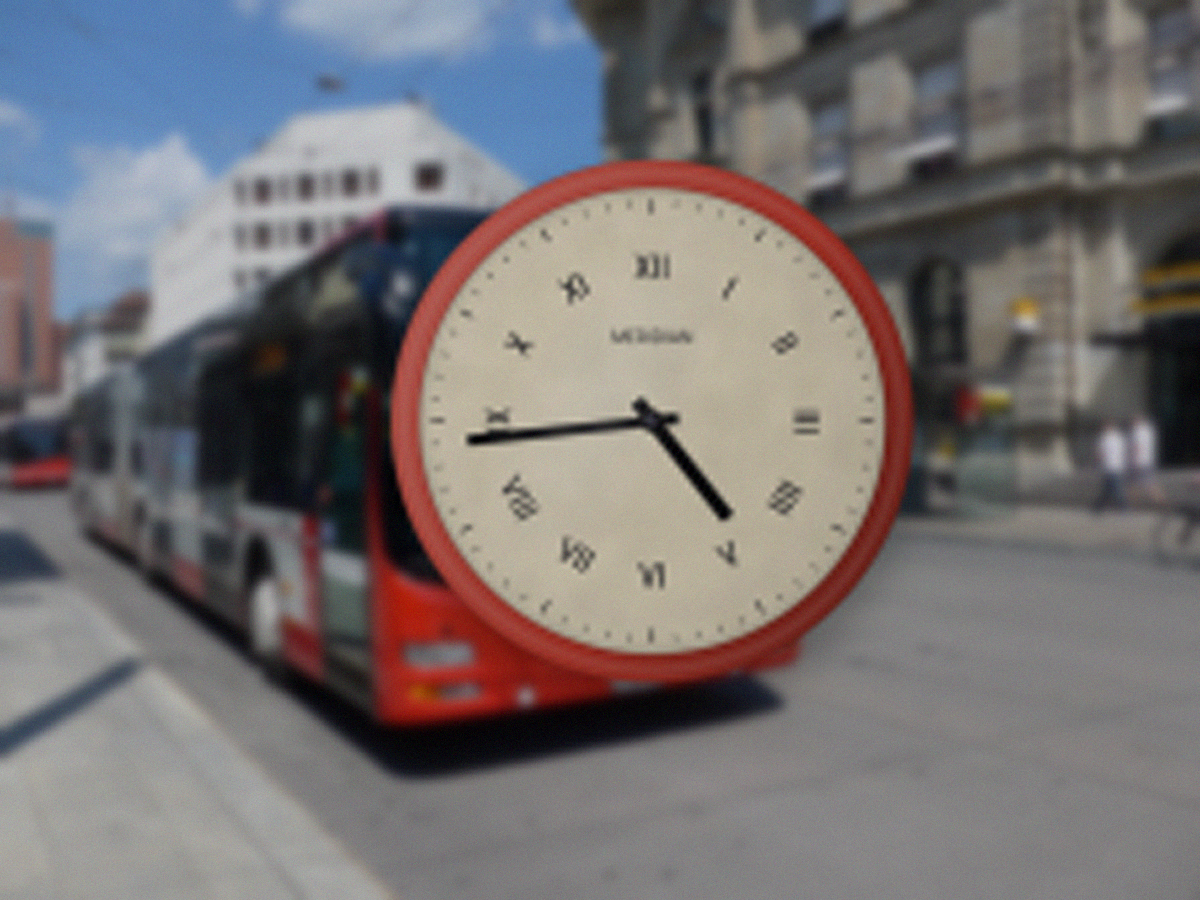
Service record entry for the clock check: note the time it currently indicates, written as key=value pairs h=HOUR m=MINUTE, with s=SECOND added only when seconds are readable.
h=4 m=44
